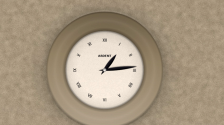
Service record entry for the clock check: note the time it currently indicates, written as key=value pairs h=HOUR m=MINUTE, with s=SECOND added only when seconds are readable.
h=1 m=14
